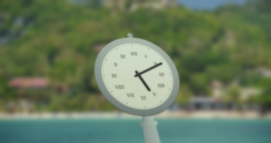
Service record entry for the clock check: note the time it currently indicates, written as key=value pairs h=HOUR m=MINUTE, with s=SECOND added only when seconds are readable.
h=5 m=11
